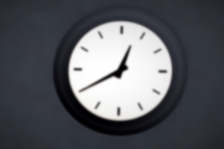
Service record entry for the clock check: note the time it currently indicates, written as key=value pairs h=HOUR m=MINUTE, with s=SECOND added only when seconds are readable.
h=12 m=40
